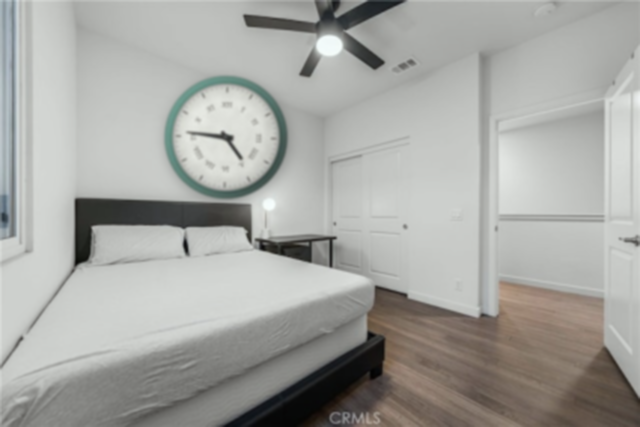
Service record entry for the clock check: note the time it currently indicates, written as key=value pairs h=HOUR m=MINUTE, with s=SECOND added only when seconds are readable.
h=4 m=46
